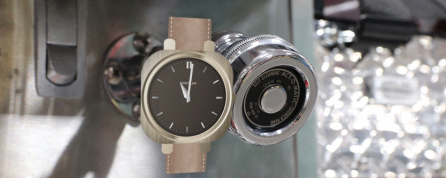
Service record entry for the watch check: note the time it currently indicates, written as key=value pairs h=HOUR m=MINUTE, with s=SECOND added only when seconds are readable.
h=11 m=1
